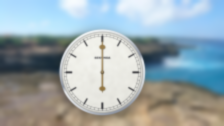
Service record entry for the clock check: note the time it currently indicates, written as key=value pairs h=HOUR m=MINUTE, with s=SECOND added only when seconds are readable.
h=6 m=0
